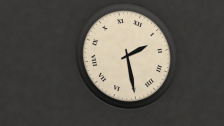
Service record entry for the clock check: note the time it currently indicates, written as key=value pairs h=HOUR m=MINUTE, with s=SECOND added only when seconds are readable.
h=1 m=25
